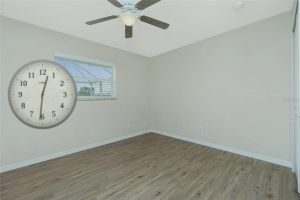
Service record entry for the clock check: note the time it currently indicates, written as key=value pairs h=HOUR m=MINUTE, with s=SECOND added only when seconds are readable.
h=12 m=31
